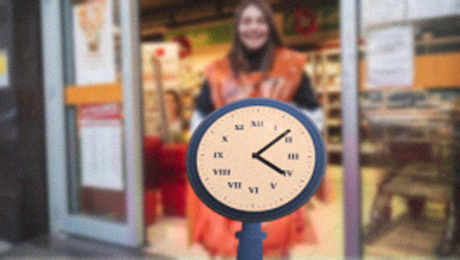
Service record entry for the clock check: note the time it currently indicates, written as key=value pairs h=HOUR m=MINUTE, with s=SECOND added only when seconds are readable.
h=4 m=8
